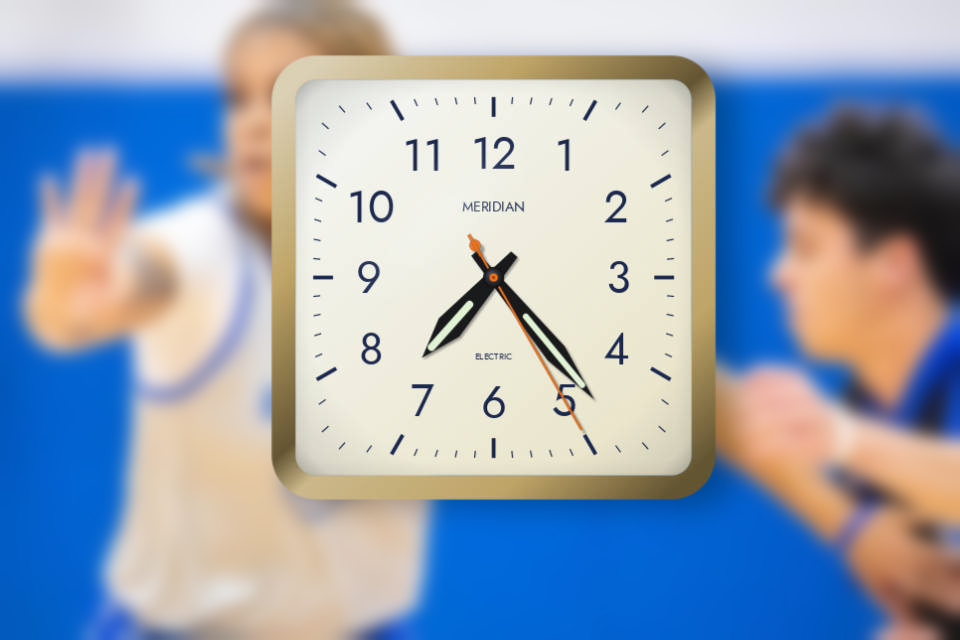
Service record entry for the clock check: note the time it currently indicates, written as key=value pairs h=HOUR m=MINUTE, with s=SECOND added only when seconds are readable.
h=7 m=23 s=25
